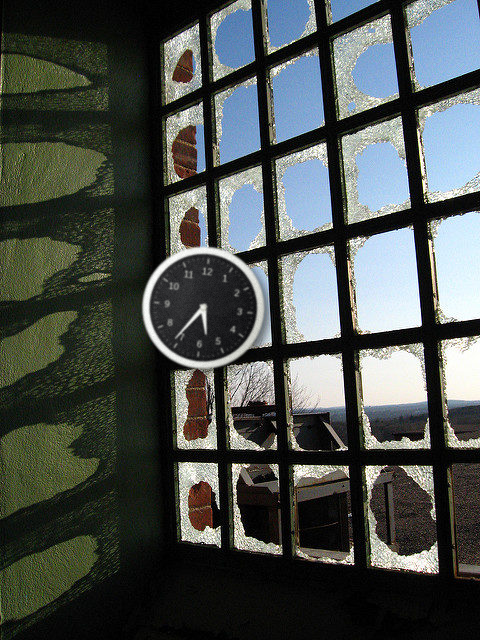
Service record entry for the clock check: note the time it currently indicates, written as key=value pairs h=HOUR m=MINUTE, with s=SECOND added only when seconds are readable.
h=5 m=36
